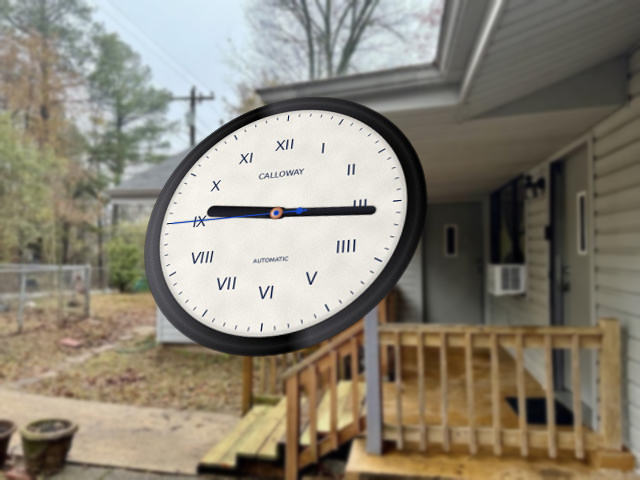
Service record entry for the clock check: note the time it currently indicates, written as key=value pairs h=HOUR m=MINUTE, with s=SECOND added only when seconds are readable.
h=9 m=15 s=45
